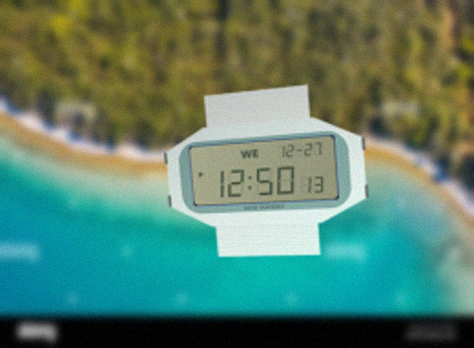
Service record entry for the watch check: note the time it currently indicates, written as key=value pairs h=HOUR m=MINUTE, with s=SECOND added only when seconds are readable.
h=12 m=50 s=13
